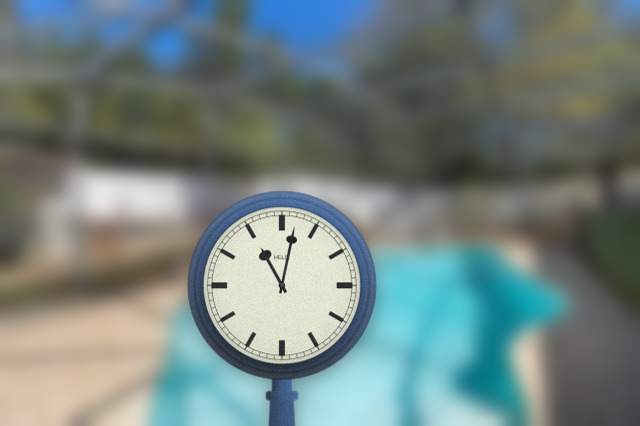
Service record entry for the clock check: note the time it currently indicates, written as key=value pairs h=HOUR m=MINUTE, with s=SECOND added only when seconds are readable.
h=11 m=2
